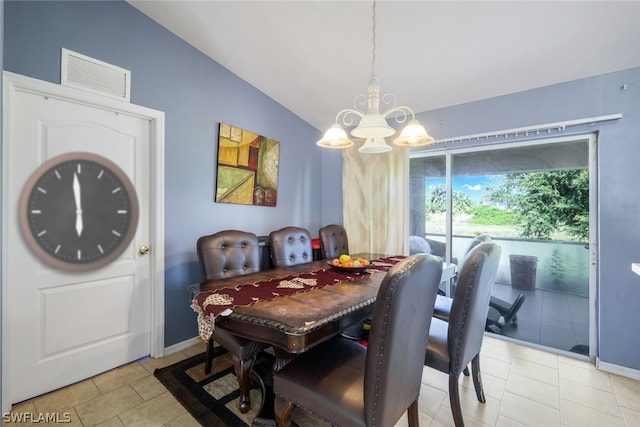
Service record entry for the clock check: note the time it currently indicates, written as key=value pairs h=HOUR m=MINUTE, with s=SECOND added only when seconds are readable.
h=5 m=59
